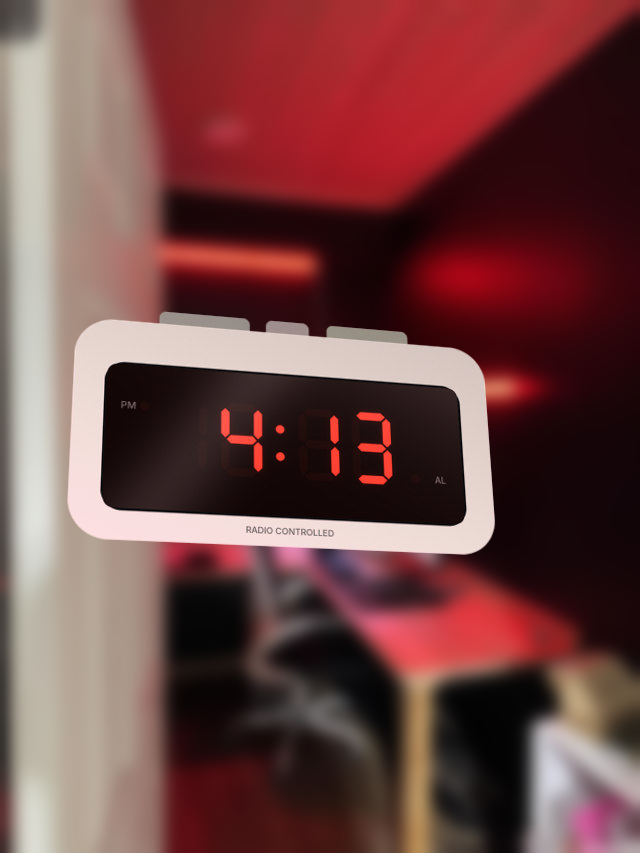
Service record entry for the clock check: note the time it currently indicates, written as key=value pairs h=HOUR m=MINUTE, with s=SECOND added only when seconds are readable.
h=4 m=13
